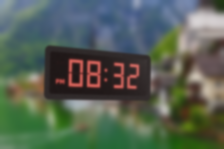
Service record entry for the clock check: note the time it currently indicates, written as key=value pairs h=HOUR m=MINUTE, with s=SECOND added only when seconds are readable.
h=8 m=32
